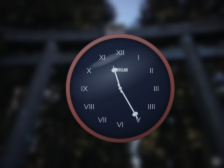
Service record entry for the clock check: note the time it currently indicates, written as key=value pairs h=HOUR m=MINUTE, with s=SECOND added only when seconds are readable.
h=11 m=25
